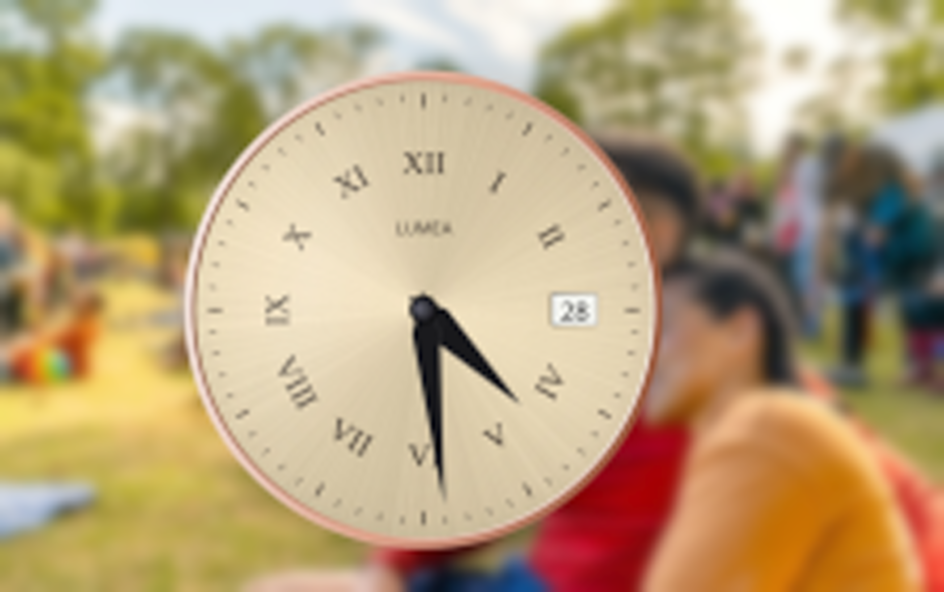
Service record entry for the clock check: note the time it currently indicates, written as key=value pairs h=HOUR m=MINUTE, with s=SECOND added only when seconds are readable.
h=4 m=29
